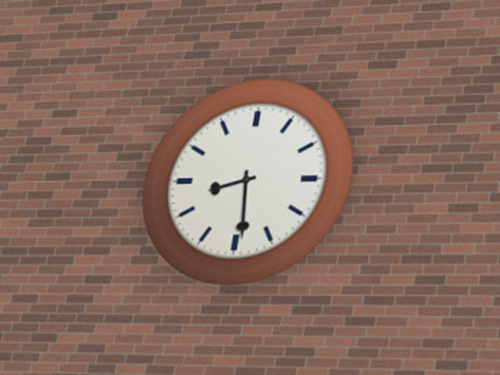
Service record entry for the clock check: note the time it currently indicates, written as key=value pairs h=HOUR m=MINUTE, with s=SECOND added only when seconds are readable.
h=8 m=29
